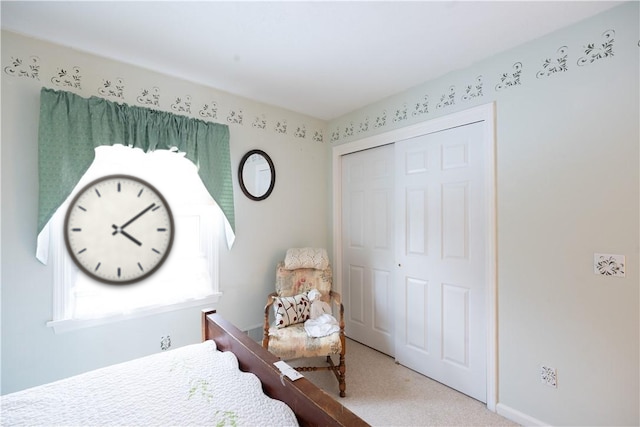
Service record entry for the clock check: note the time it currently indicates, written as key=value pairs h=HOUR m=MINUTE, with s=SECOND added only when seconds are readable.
h=4 m=9
